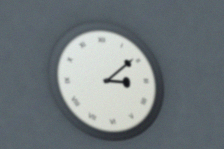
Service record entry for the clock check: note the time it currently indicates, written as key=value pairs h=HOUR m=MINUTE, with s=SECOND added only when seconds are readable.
h=3 m=9
